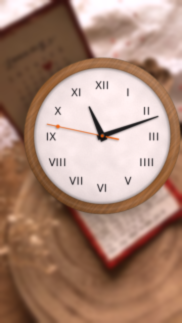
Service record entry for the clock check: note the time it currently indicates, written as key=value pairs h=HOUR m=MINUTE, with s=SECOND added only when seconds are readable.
h=11 m=11 s=47
